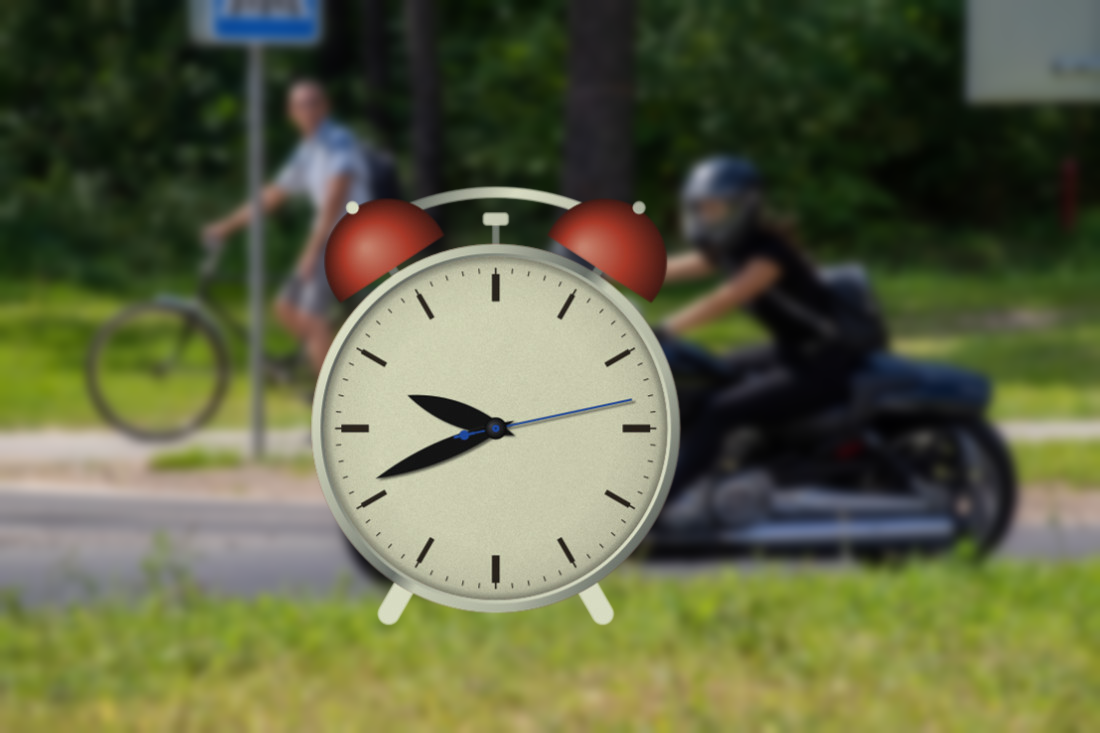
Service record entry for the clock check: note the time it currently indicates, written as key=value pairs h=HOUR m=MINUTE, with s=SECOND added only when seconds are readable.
h=9 m=41 s=13
